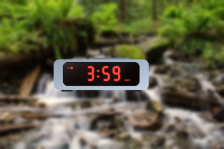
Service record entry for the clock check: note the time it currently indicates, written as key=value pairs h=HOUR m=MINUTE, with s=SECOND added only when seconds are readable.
h=3 m=59
